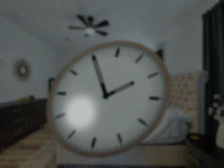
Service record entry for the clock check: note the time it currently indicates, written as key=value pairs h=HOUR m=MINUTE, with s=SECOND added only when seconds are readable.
h=1 m=55
